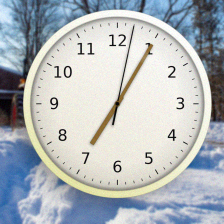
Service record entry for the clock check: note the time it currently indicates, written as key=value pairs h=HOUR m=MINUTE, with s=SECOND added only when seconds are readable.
h=7 m=5 s=2
